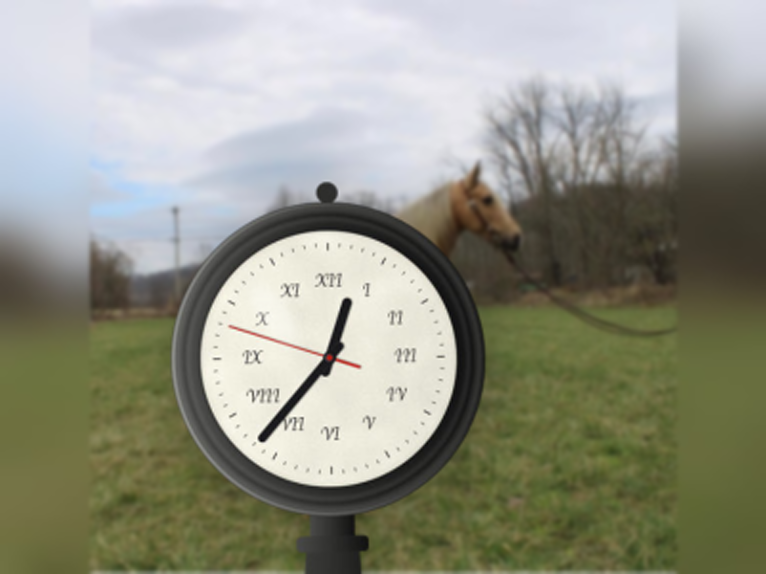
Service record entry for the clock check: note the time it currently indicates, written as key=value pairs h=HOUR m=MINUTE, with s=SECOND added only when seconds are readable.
h=12 m=36 s=48
